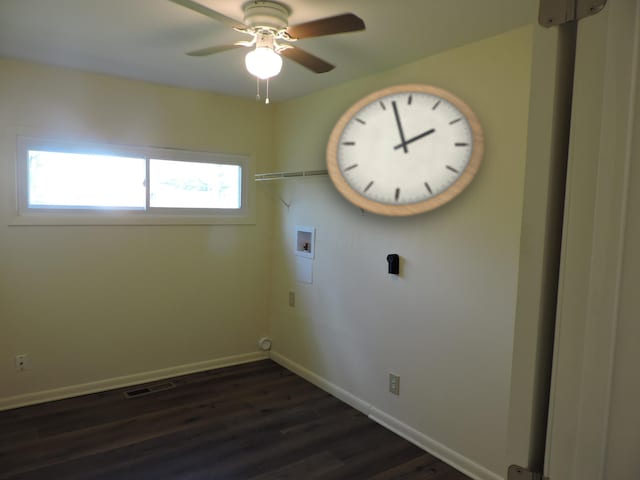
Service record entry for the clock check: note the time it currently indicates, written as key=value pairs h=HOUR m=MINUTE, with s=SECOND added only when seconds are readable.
h=1 m=57
